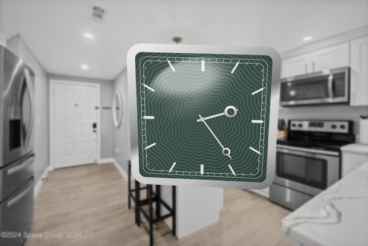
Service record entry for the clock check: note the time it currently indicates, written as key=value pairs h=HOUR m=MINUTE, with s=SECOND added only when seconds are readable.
h=2 m=24
